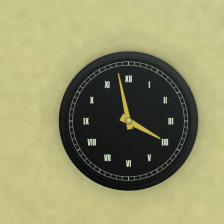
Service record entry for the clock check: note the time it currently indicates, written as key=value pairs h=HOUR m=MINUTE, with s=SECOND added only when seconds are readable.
h=3 m=58
